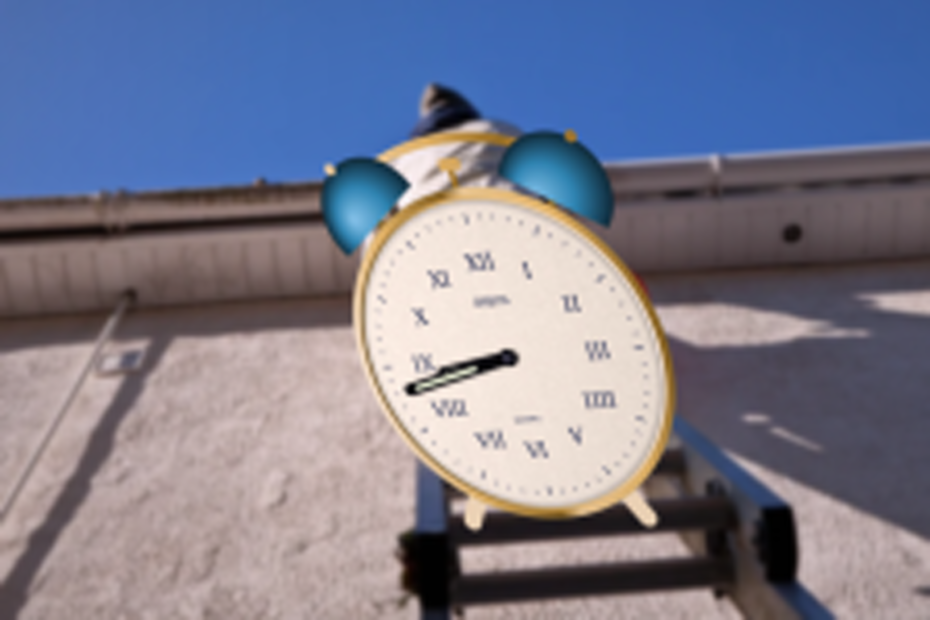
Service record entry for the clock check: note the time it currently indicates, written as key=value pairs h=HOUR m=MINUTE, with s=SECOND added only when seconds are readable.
h=8 m=43
